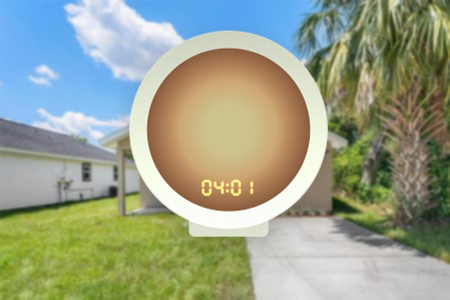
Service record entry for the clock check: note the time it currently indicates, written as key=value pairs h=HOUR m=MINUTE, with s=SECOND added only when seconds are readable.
h=4 m=1
